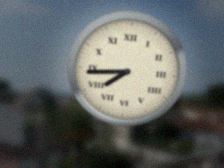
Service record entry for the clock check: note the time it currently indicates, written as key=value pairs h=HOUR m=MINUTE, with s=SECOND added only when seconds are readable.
h=7 m=44
